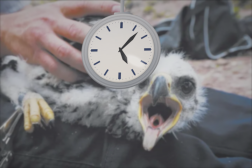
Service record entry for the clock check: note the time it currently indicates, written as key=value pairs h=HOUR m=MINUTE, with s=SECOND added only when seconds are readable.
h=5 m=7
